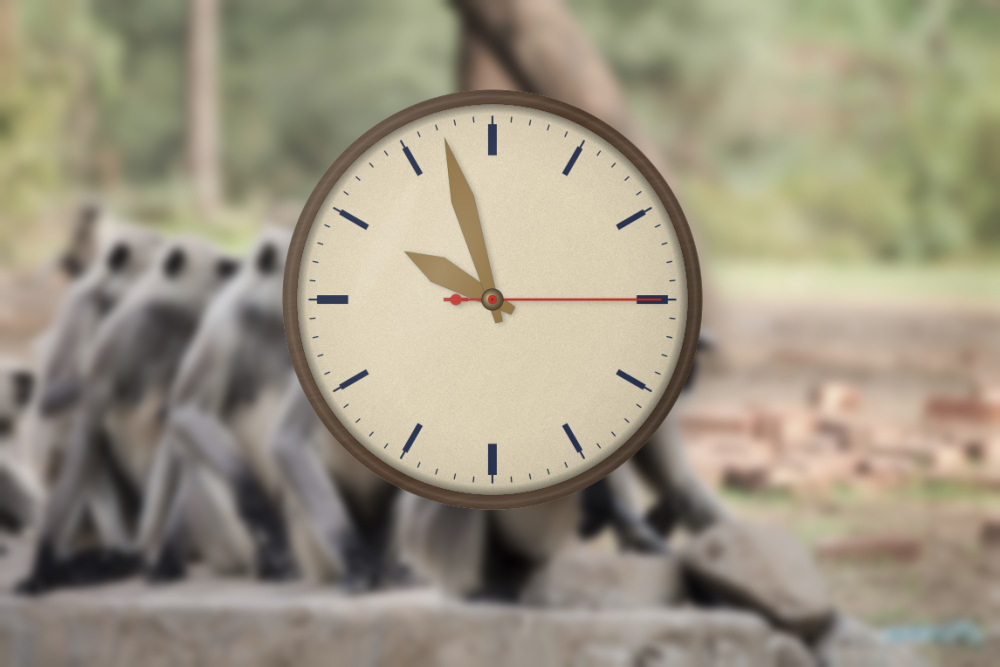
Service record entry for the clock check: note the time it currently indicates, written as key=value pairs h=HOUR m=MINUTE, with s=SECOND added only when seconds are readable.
h=9 m=57 s=15
